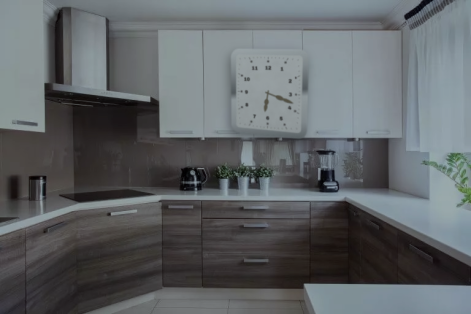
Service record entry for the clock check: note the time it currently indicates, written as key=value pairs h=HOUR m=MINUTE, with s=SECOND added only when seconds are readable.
h=6 m=18
